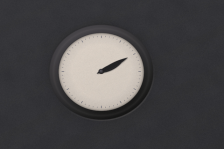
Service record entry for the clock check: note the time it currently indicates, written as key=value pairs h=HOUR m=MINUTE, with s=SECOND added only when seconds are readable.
h=2 m=10
